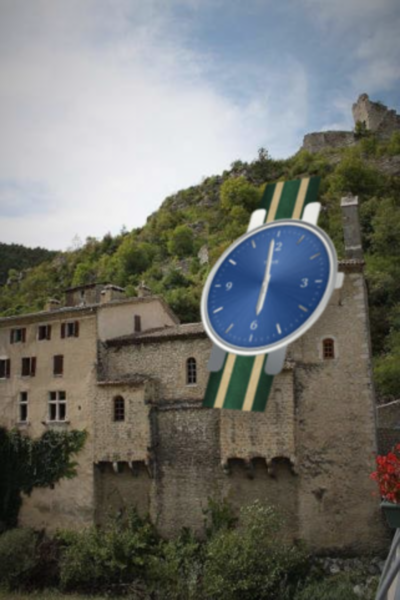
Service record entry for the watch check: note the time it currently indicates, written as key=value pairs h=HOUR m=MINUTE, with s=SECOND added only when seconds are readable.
h=5 m=59
